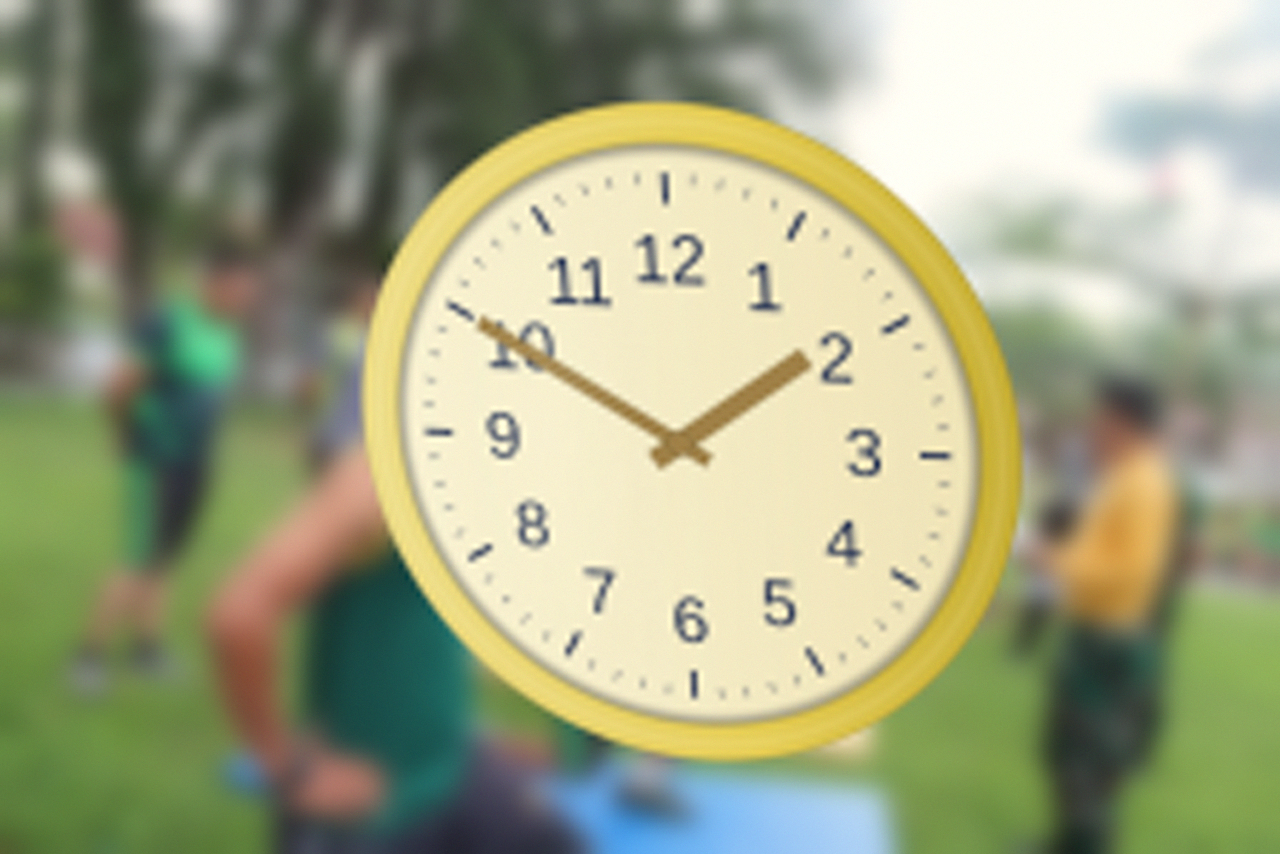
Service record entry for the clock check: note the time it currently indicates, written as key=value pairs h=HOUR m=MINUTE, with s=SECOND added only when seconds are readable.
h=1 m=50
